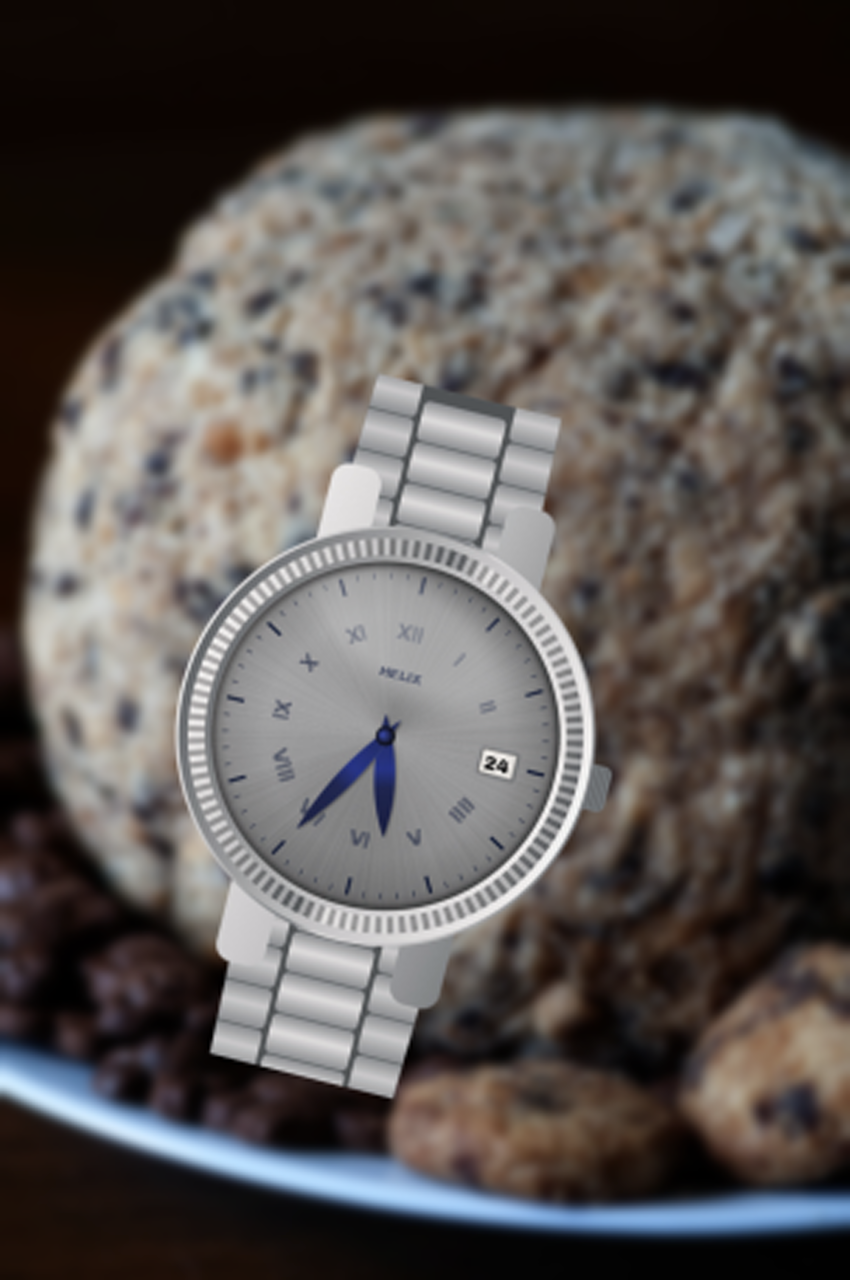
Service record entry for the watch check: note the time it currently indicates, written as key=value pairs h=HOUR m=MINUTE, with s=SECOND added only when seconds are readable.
h=5 m=35
